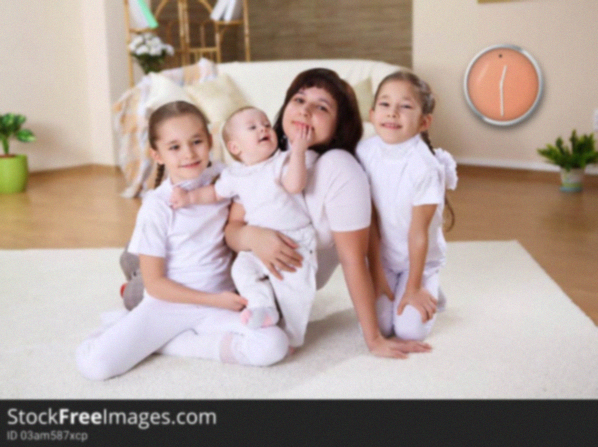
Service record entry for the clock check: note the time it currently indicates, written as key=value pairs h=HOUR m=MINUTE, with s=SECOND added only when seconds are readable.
h=12 m=30
